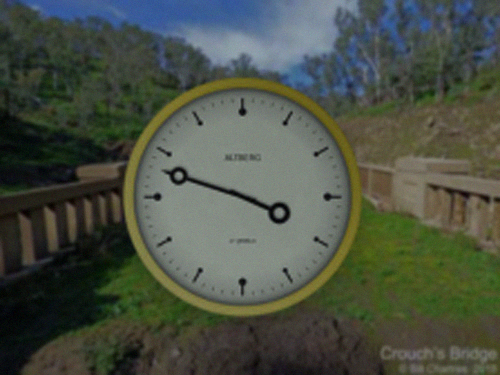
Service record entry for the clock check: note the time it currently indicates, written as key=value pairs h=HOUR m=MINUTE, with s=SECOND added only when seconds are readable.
h=3 m=48
